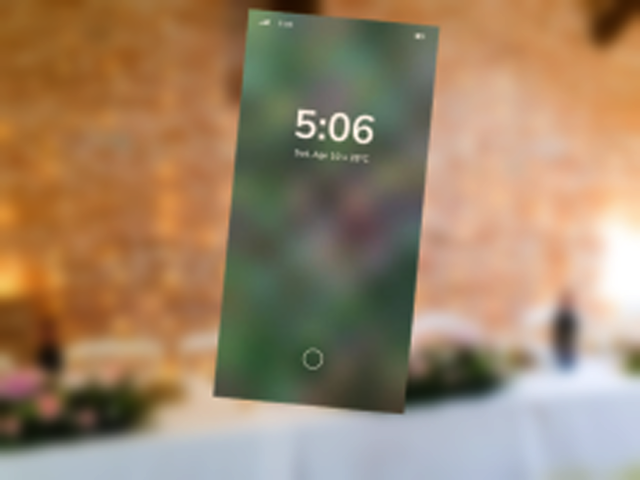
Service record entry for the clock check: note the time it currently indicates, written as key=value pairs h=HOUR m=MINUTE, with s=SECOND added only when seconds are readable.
h=5 m=6
